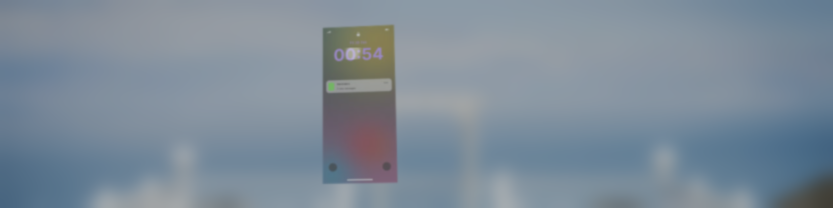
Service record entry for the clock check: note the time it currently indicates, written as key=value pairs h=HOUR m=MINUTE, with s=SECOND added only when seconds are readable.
h=0 m=54
